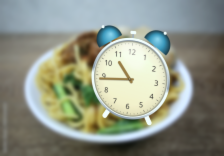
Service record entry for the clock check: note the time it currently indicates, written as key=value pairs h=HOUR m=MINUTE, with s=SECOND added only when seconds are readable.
h=10 m=44
